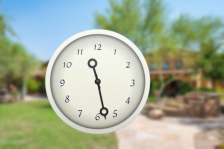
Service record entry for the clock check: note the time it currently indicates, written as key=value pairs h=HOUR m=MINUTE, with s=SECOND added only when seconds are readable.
h=11 m=28
